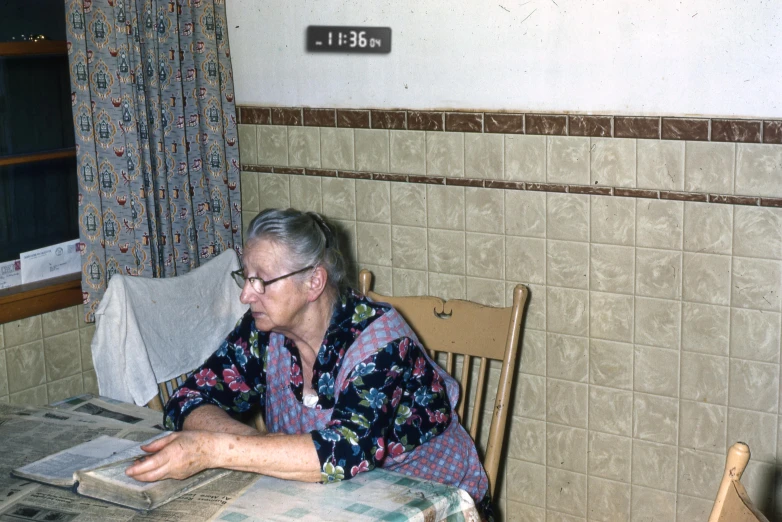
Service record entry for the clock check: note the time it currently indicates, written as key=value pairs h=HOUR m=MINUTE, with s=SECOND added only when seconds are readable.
h=11 m=36
